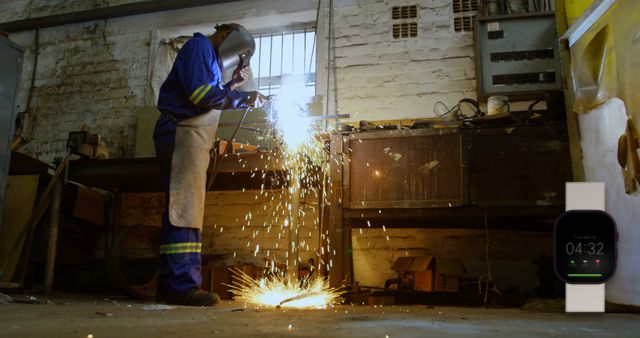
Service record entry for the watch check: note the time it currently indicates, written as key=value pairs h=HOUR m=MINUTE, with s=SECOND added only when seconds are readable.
h=4 m=32
